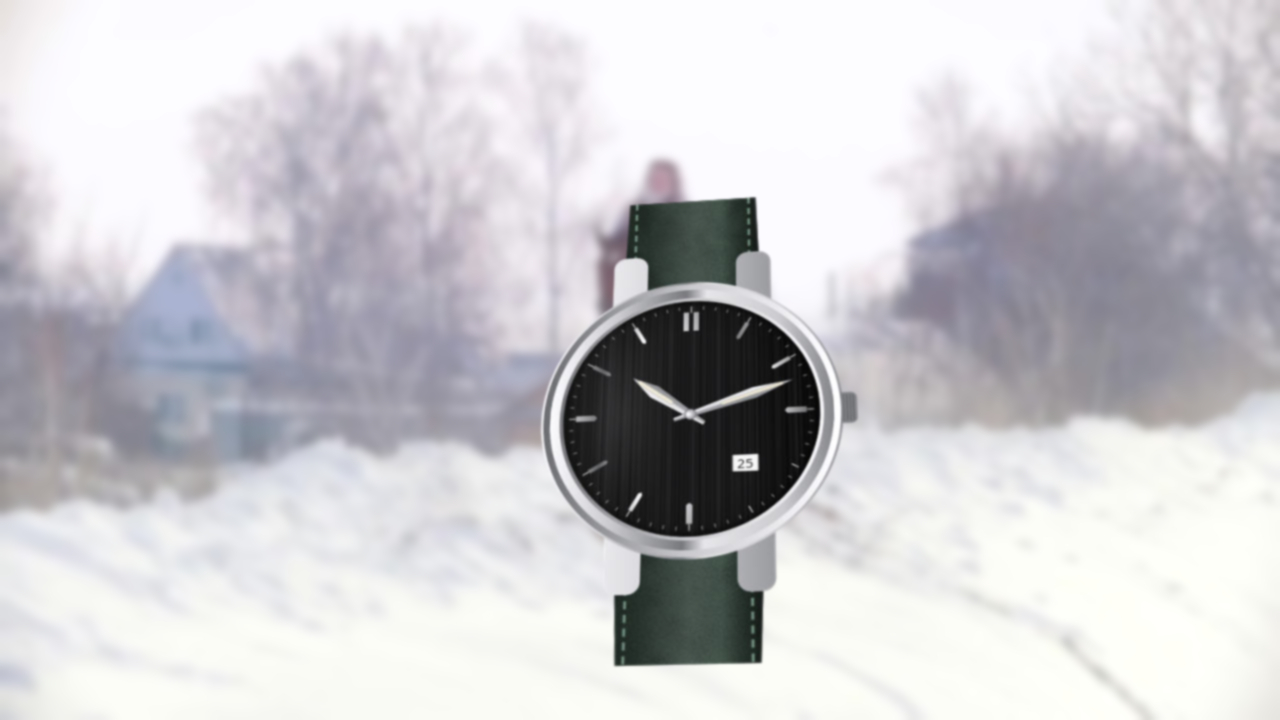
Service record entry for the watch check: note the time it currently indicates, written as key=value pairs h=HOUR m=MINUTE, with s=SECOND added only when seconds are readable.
h=10 m=12
